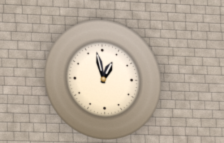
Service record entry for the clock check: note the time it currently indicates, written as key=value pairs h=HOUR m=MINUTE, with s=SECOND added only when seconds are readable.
h=12 m=58
